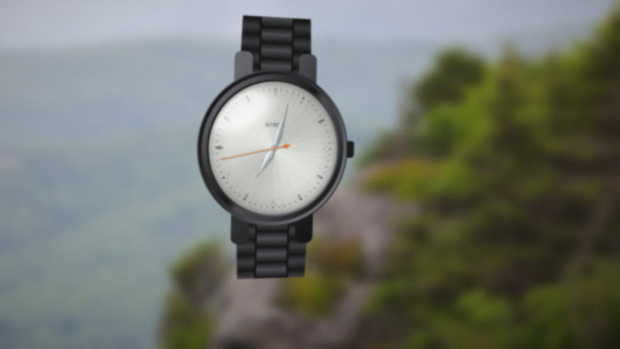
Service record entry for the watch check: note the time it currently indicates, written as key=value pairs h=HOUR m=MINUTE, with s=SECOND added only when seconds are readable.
h=7 m=2 s=43
